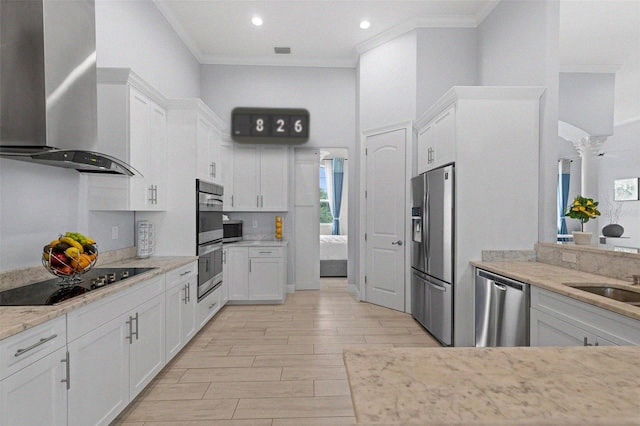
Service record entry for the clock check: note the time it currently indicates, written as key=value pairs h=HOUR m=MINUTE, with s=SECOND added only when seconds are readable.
h=8 m=26
